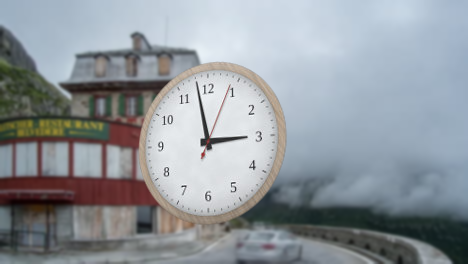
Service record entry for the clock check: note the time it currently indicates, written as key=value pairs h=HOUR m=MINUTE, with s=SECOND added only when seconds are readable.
h=2 m=58 s=4
